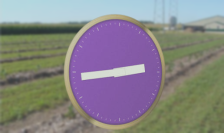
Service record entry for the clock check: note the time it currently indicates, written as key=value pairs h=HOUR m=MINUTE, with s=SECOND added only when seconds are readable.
h=2 m=44
